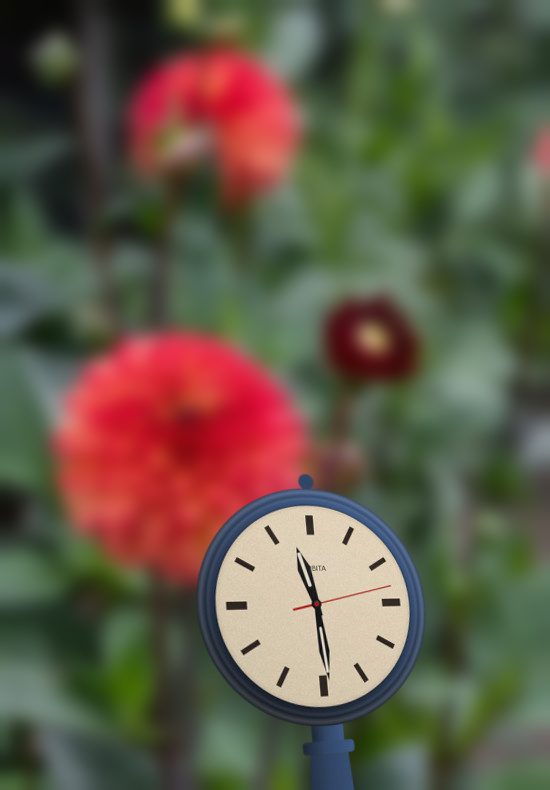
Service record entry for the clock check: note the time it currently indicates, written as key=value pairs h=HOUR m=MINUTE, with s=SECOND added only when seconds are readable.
h=11 m=29 s=13
